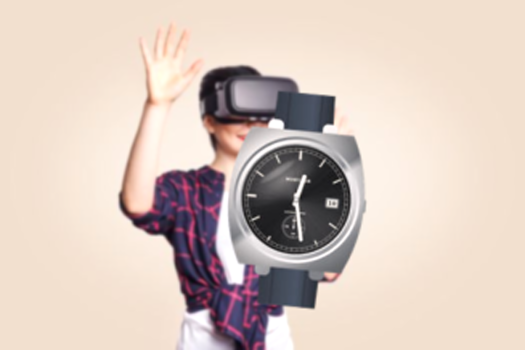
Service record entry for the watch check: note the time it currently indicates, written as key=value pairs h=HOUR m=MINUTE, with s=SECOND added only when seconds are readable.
h=12 m=28
